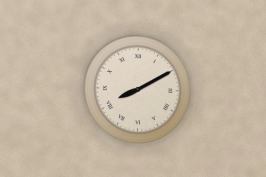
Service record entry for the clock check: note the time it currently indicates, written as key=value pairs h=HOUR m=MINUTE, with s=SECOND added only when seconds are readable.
h=8 m=10
